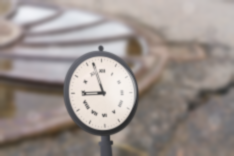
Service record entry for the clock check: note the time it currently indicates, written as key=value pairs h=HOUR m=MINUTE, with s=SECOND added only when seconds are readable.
h=8 m=57
